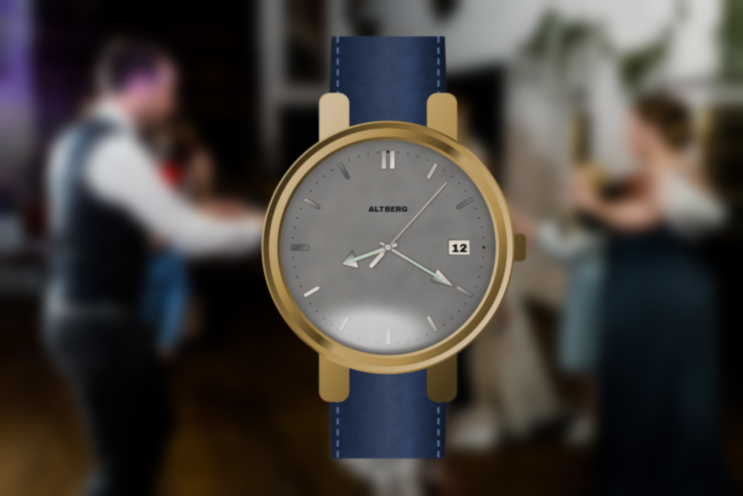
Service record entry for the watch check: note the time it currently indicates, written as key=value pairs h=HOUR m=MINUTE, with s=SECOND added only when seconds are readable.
h=8 m=20 s=7
